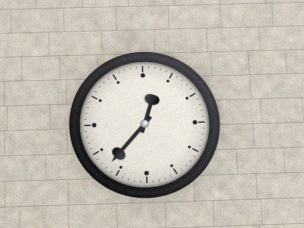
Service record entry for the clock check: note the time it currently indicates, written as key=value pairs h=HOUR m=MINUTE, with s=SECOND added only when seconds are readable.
h=12 m=37
